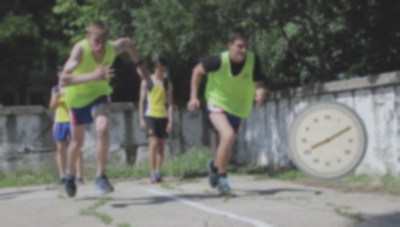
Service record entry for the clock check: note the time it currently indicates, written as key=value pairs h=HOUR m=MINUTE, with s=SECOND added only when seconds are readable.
h=8 m=10
